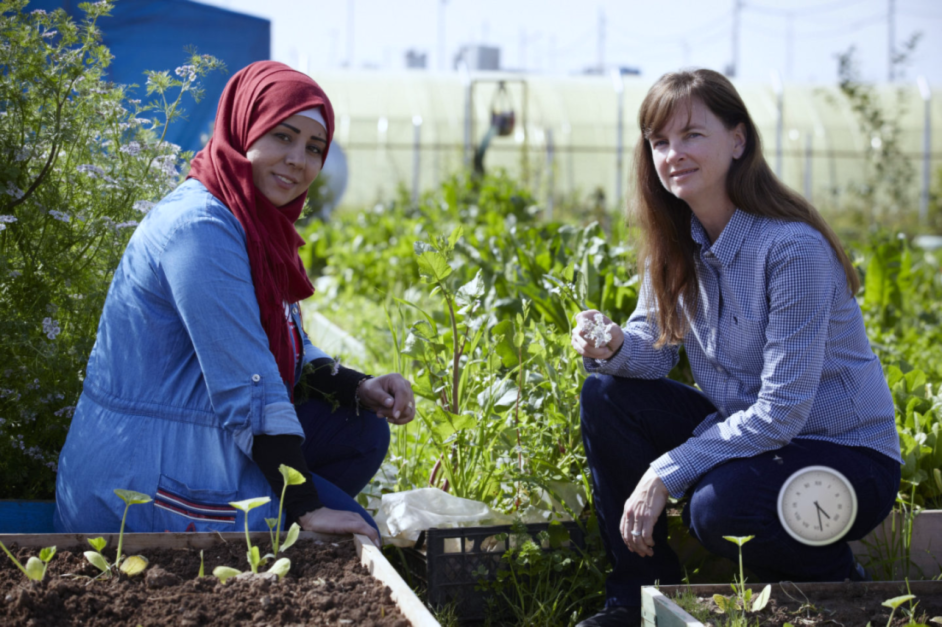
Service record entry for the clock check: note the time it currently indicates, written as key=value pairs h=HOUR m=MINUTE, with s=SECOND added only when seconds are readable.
h=4 m=28
